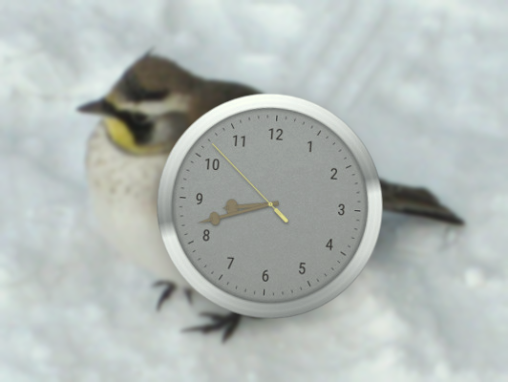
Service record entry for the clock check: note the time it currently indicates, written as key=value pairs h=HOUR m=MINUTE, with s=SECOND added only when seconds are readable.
h=8 m=41 s=52
